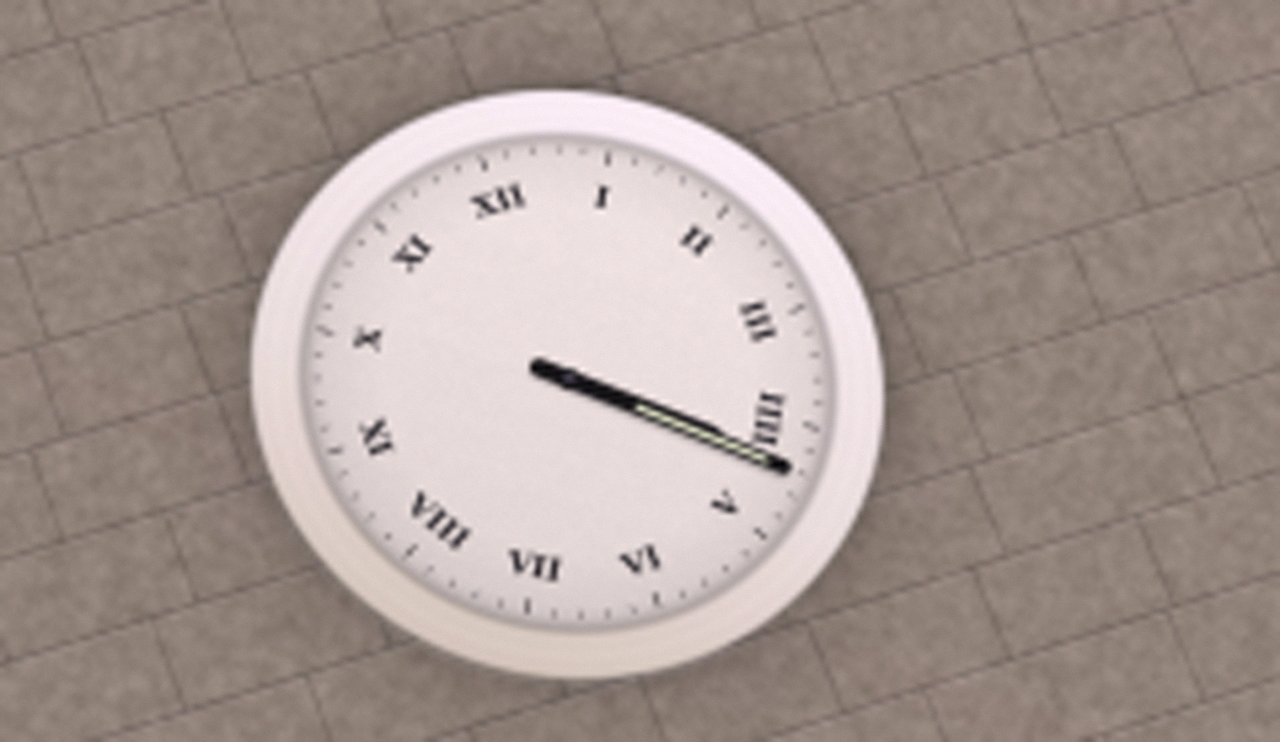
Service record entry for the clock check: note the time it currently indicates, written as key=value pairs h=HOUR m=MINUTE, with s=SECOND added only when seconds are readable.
h=4 m=22
